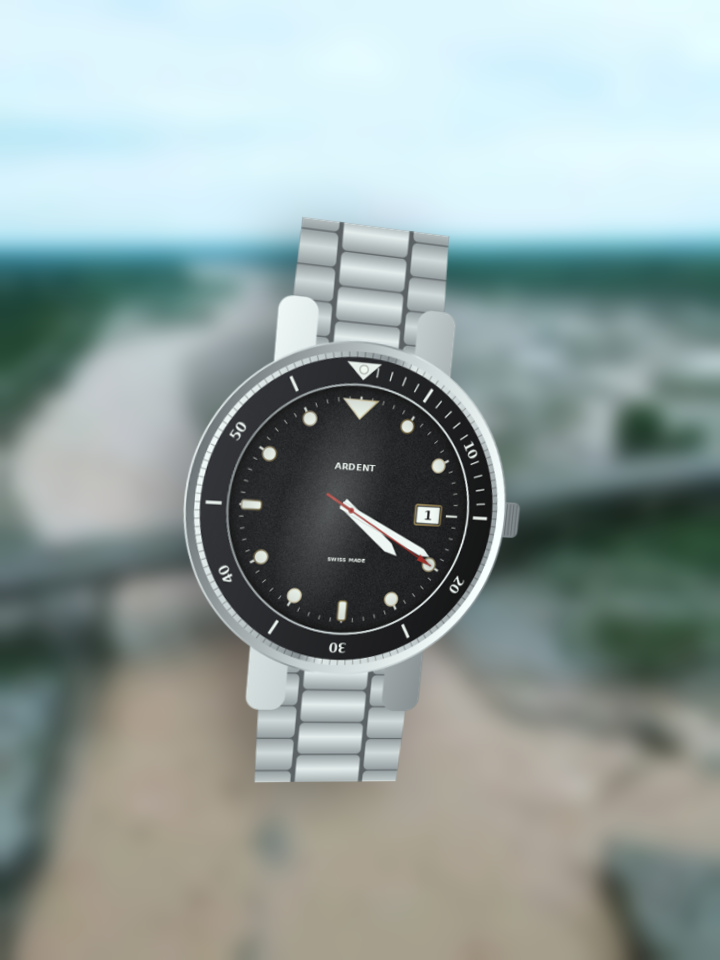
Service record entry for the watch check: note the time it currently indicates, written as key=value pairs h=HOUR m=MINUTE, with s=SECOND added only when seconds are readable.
h=4 m=19 s=20
